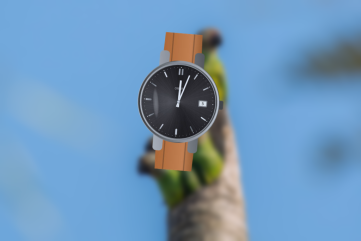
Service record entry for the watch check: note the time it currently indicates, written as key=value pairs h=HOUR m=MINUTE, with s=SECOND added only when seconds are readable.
h=12 m=3
